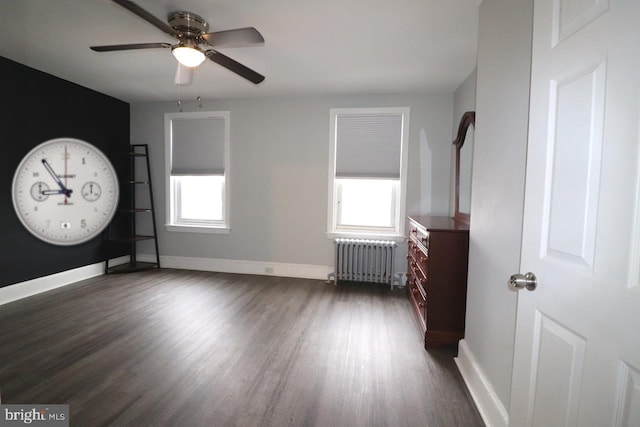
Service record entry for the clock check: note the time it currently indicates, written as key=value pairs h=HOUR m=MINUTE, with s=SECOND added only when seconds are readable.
h=8 m=54
